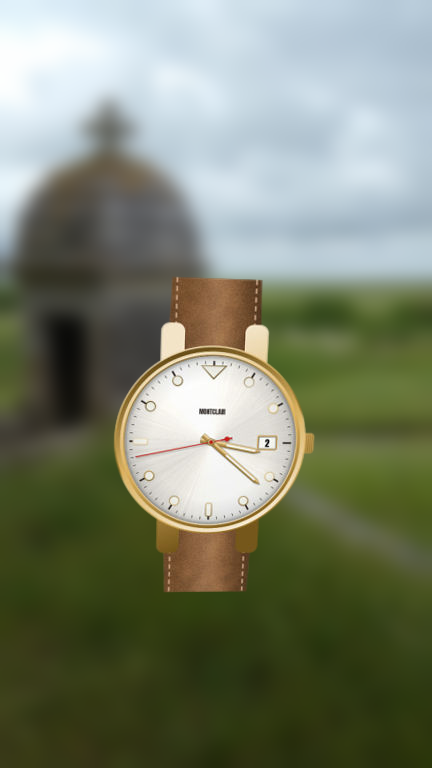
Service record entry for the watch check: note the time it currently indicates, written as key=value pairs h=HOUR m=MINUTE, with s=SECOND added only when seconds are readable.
h=3 m=21 s=43
